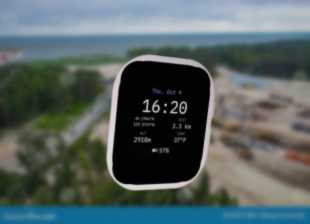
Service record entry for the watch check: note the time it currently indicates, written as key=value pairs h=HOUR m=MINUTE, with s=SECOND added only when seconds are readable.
h=16 m=20
